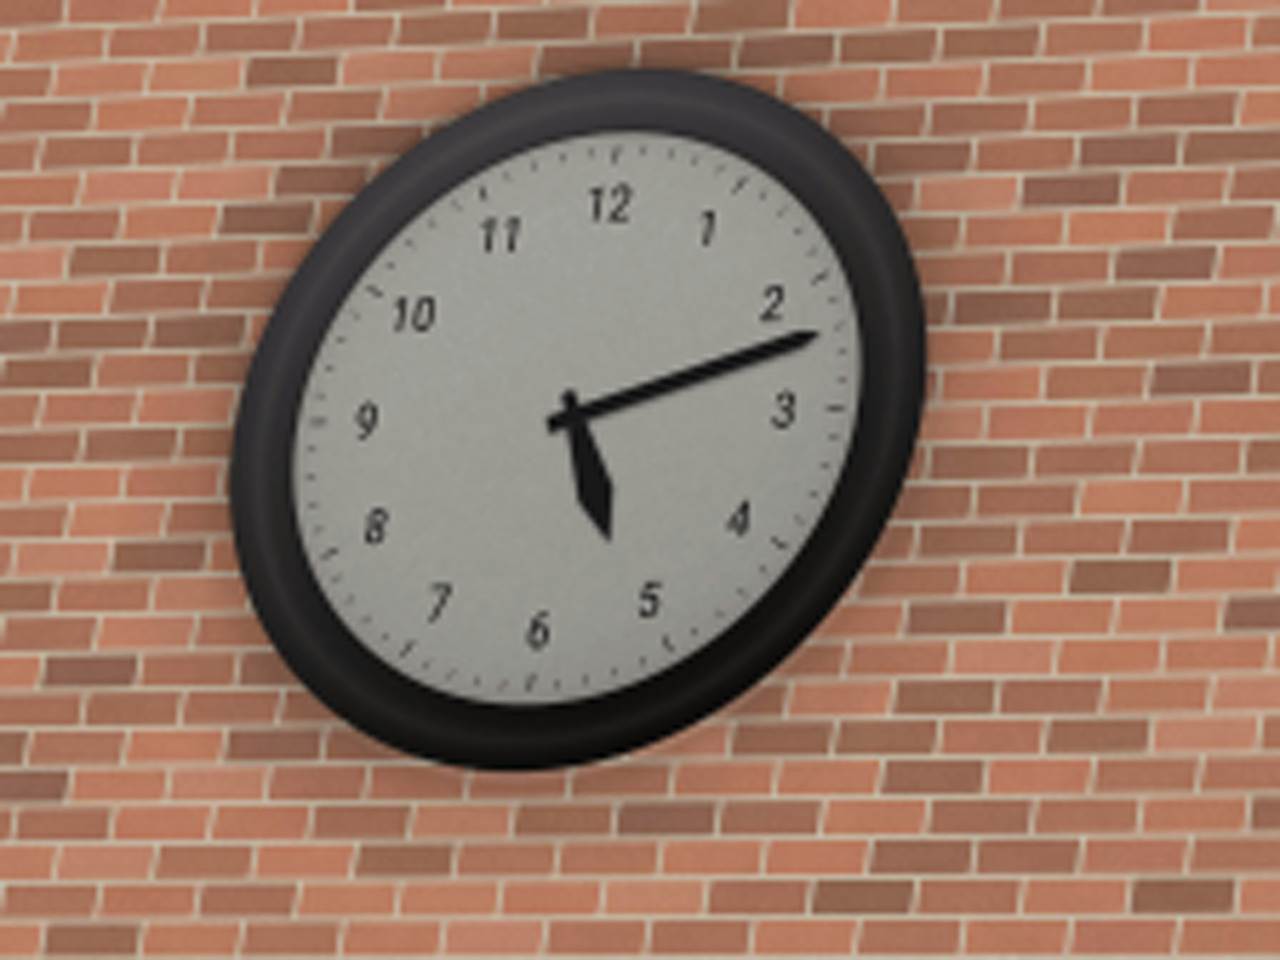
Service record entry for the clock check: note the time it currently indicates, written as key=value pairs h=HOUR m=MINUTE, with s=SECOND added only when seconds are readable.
h=5 m=12
